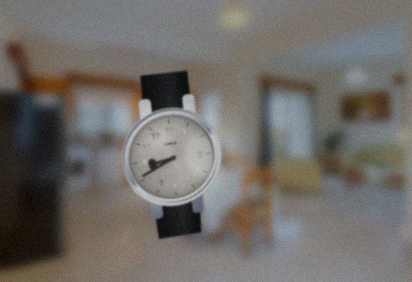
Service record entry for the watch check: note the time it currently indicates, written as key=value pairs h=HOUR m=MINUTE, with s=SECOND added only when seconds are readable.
h=8 m=41
